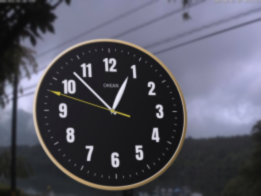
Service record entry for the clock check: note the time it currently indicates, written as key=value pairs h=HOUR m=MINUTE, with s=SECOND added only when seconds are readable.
h=12 m=52 s=48
